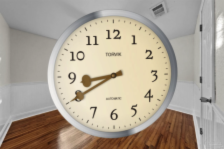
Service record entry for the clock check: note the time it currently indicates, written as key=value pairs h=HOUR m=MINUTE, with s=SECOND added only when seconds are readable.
h=8 m=40
